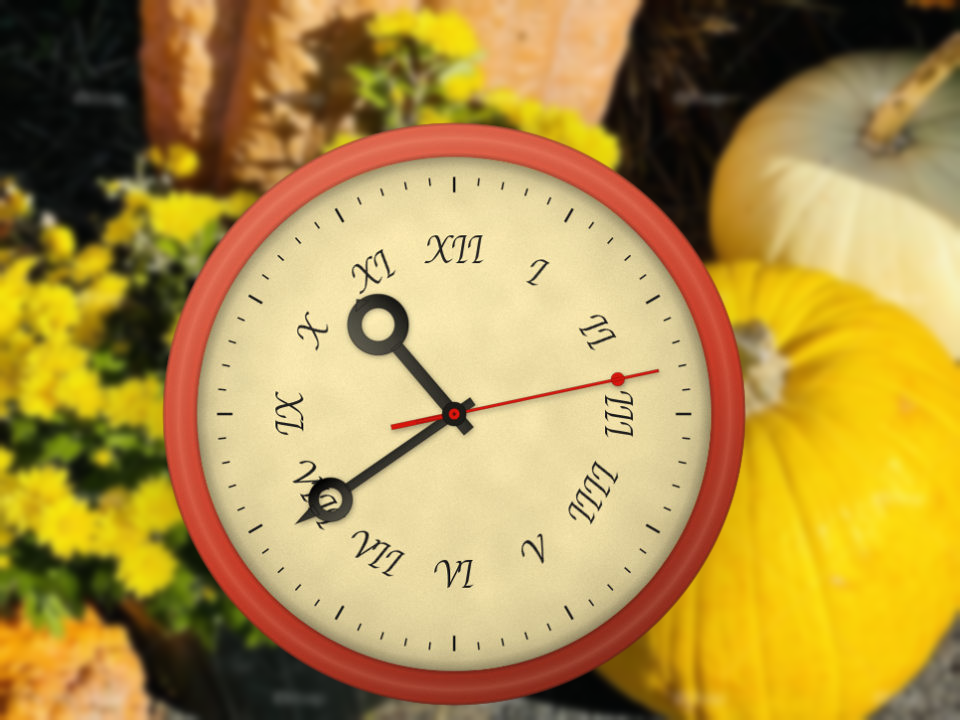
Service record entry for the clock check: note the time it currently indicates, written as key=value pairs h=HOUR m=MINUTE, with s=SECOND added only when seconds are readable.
h=10 m=39 s=13
